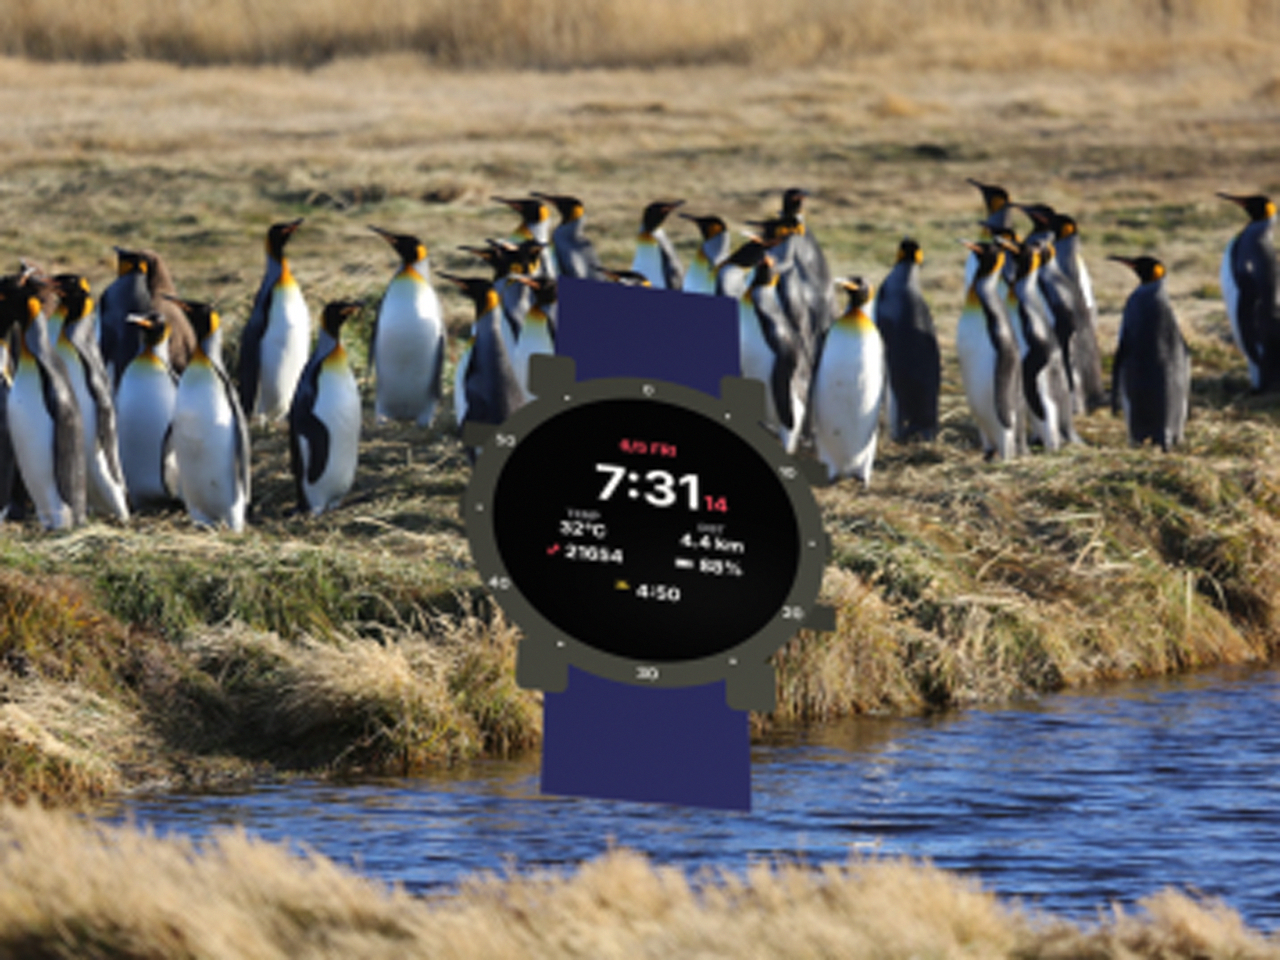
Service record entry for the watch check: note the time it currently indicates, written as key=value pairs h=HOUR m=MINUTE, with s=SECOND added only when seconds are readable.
h=7 m=31
